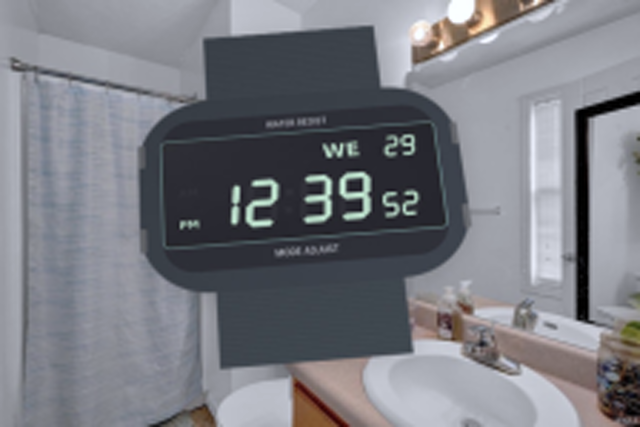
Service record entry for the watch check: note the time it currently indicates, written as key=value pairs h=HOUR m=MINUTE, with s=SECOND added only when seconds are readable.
h=12 m=39 s=52
